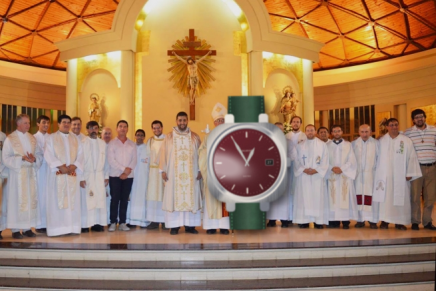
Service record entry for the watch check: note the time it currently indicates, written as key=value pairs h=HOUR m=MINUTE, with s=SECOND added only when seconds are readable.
h=12 m=55
